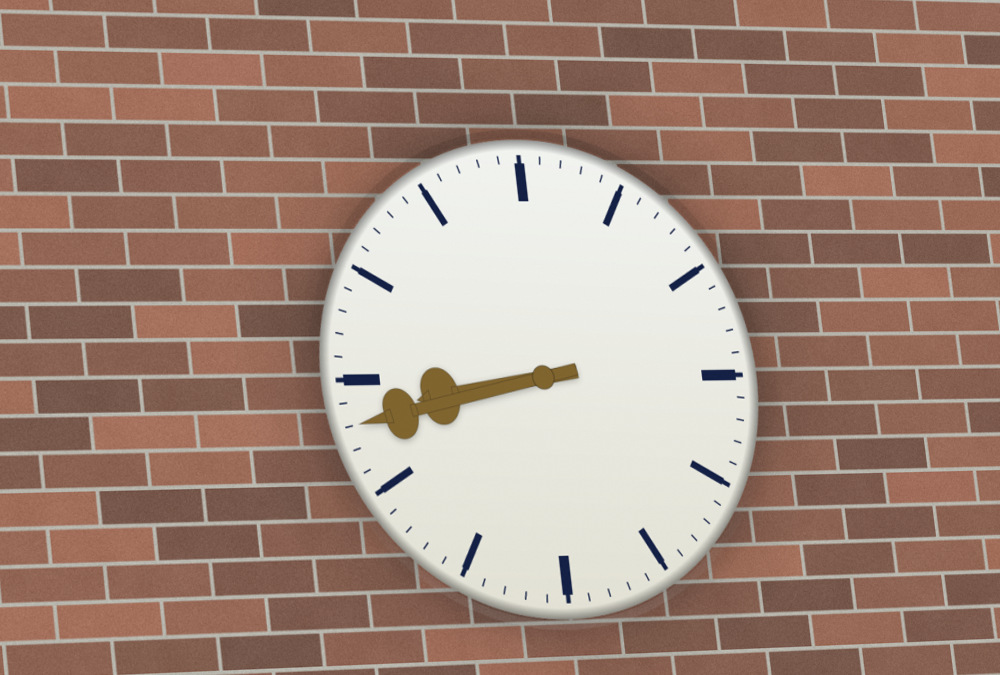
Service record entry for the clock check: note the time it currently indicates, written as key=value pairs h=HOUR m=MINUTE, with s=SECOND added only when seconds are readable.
h=8 m=43
